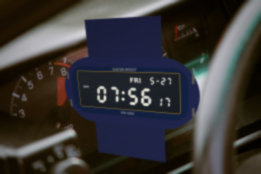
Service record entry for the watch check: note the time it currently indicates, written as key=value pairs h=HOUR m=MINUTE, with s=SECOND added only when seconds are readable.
h=7 m=56
